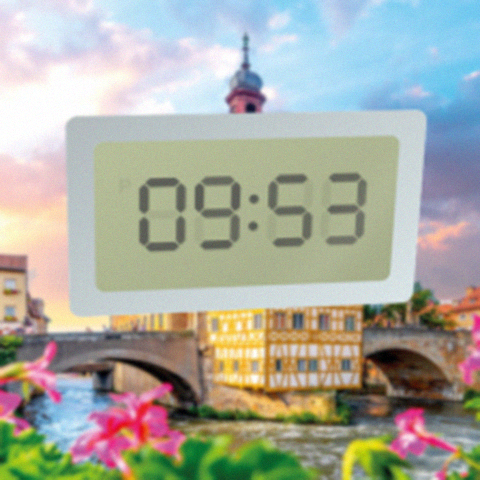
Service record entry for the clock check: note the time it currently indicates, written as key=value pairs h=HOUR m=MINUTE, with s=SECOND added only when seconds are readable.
h=9 m=53
